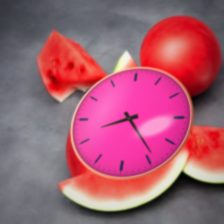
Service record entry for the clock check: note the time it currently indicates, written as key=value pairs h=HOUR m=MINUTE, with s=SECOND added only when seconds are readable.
h=8 m=24
